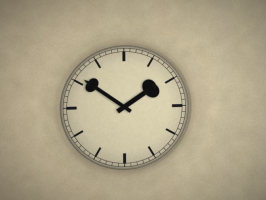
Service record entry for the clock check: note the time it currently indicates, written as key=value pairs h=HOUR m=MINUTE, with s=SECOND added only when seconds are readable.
h=1 m=51
